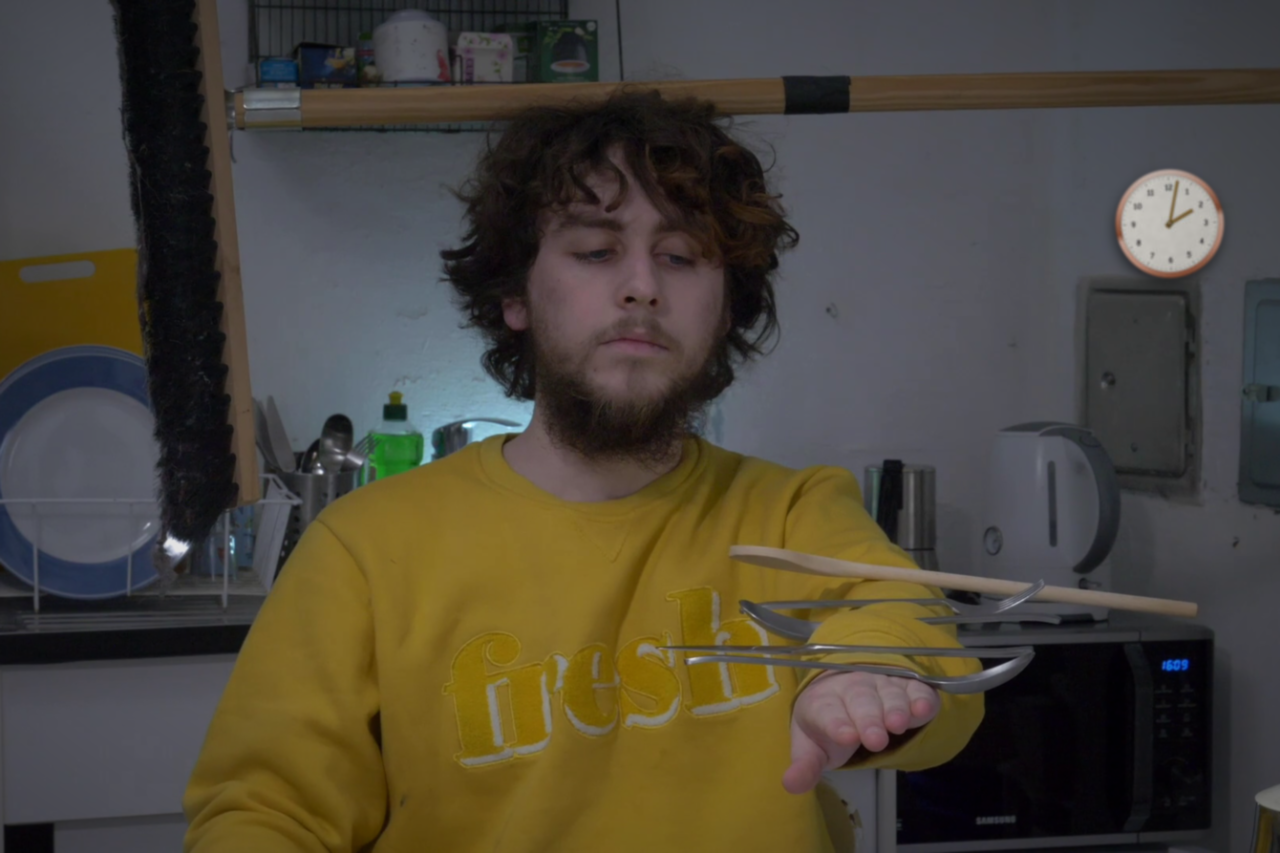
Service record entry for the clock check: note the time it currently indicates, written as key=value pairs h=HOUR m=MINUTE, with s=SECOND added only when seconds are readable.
h=2 m=2
